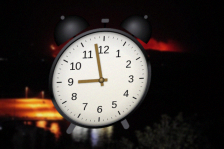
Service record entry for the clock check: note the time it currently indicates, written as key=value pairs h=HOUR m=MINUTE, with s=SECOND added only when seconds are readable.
h=8 m=58
